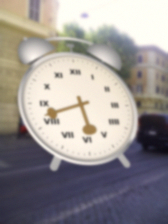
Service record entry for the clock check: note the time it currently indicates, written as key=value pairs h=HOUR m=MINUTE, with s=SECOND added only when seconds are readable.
h=5 m=42
